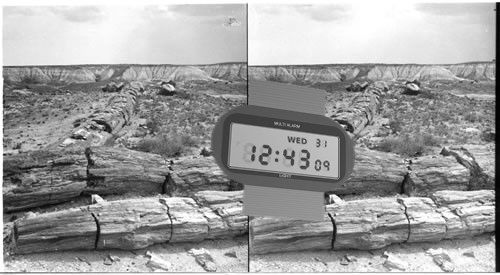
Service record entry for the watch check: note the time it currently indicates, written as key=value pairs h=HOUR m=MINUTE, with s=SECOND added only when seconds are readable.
h=12 m=43 s=9
